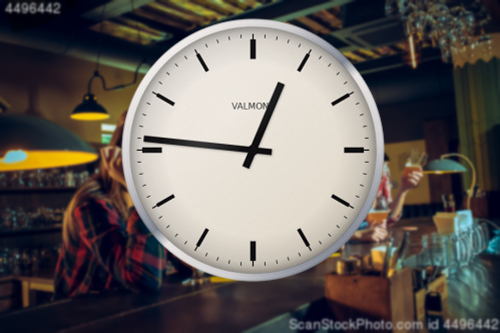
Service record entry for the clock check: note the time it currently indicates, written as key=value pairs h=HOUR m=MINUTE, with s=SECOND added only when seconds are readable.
h=12 m=46
